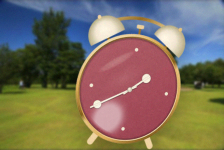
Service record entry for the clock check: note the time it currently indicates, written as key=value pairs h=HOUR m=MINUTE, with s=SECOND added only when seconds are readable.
h=1 m=40
